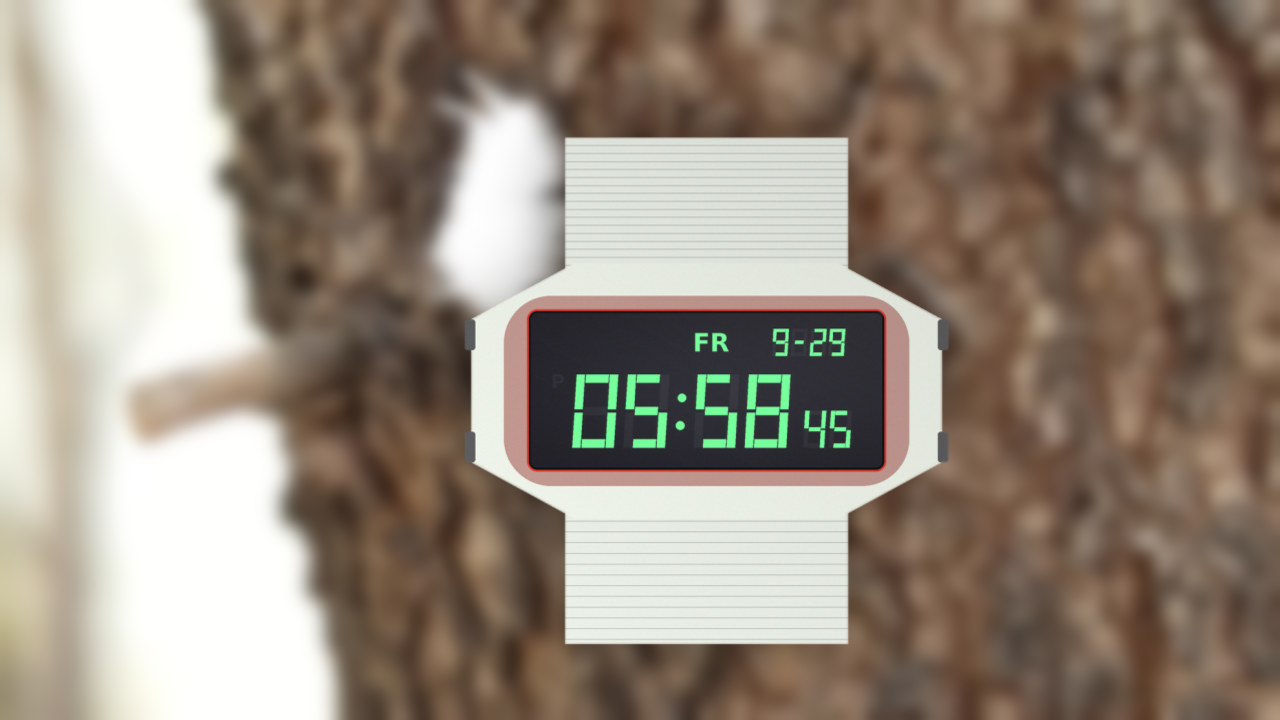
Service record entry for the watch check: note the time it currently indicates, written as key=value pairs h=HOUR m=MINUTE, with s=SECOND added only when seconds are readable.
h=5 m=58 s=45
